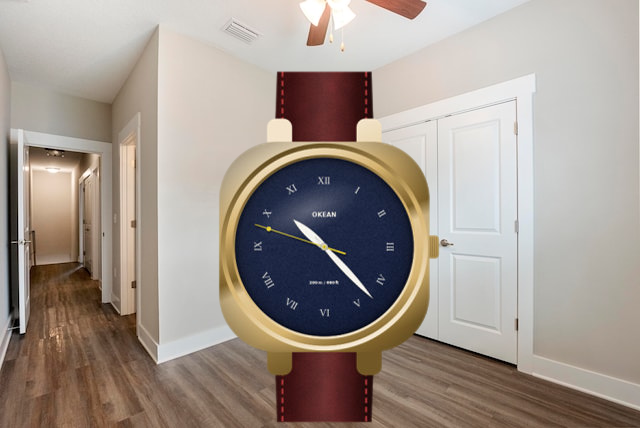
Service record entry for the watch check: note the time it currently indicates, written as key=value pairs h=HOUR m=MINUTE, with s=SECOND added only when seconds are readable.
h=10 m=22 s=48
